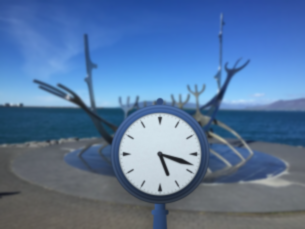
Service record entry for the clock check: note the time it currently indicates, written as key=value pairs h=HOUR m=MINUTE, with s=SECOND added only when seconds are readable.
h=5 m=18
